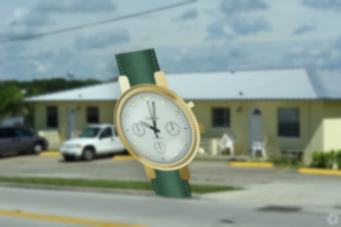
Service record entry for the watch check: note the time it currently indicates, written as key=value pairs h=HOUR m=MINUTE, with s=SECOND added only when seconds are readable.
h=10 m=2
